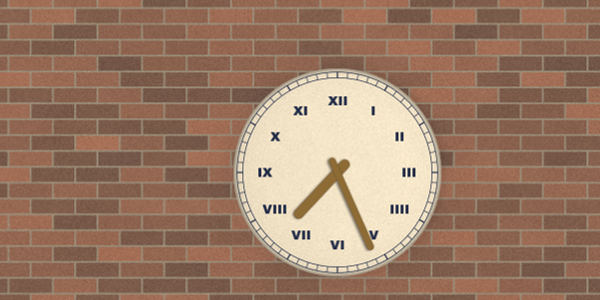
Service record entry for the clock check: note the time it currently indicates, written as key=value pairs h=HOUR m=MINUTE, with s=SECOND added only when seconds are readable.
h=7 m=26
